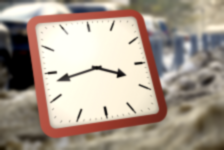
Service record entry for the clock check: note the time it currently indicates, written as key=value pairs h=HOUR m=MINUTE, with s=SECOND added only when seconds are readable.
h=3 m=43
